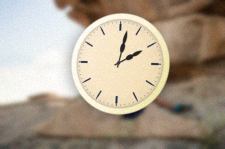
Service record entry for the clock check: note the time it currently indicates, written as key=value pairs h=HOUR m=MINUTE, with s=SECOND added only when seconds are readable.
h=2 m=2
